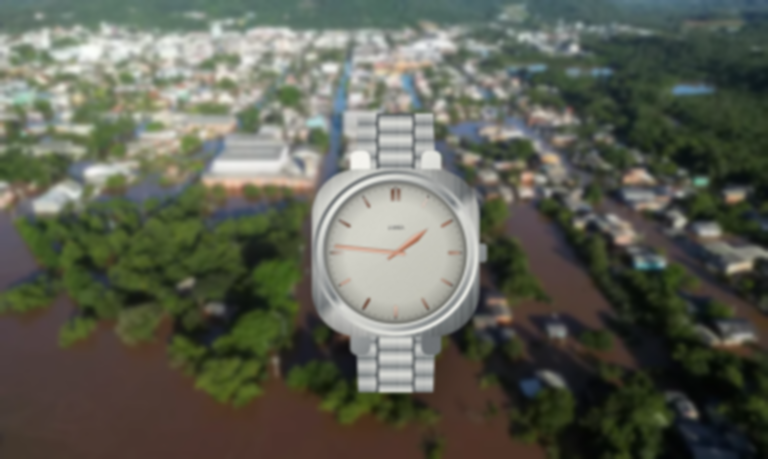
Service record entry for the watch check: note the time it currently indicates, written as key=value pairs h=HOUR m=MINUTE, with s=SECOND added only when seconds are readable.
h=1 m=46
